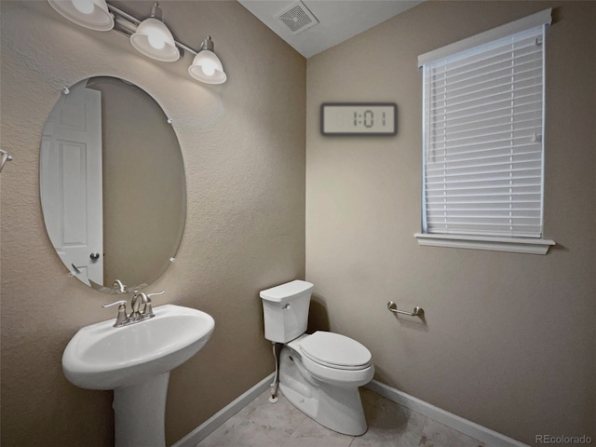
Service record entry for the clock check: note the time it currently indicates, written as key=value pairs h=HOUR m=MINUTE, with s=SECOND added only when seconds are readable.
h=1 m=1
